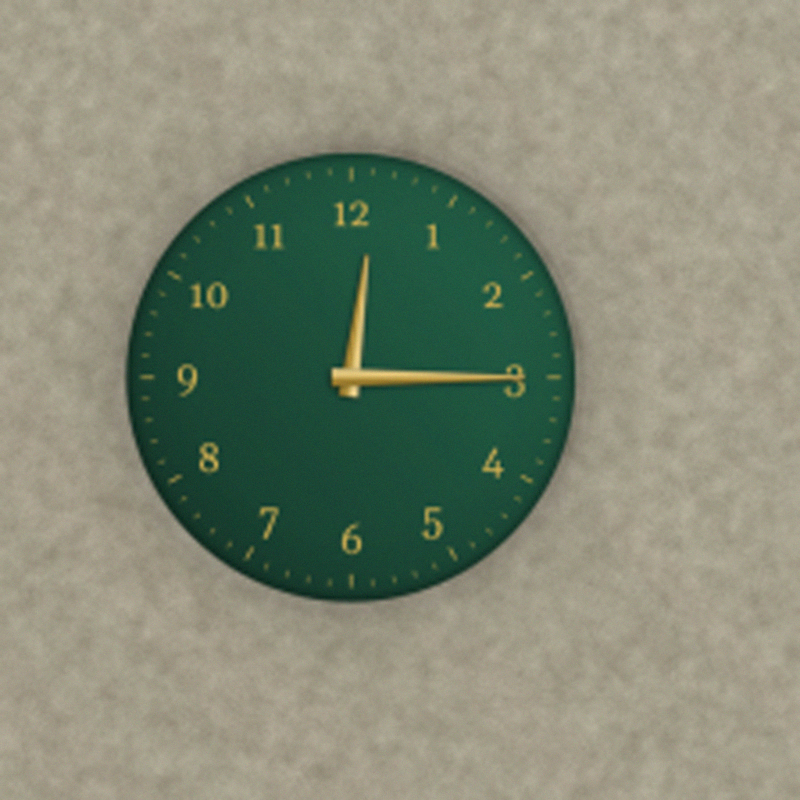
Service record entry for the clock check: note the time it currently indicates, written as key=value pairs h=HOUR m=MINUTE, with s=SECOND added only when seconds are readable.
h=12 m=15
